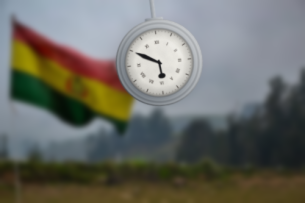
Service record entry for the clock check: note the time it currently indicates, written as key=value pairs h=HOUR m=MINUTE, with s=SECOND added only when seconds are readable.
h=5 m=50
